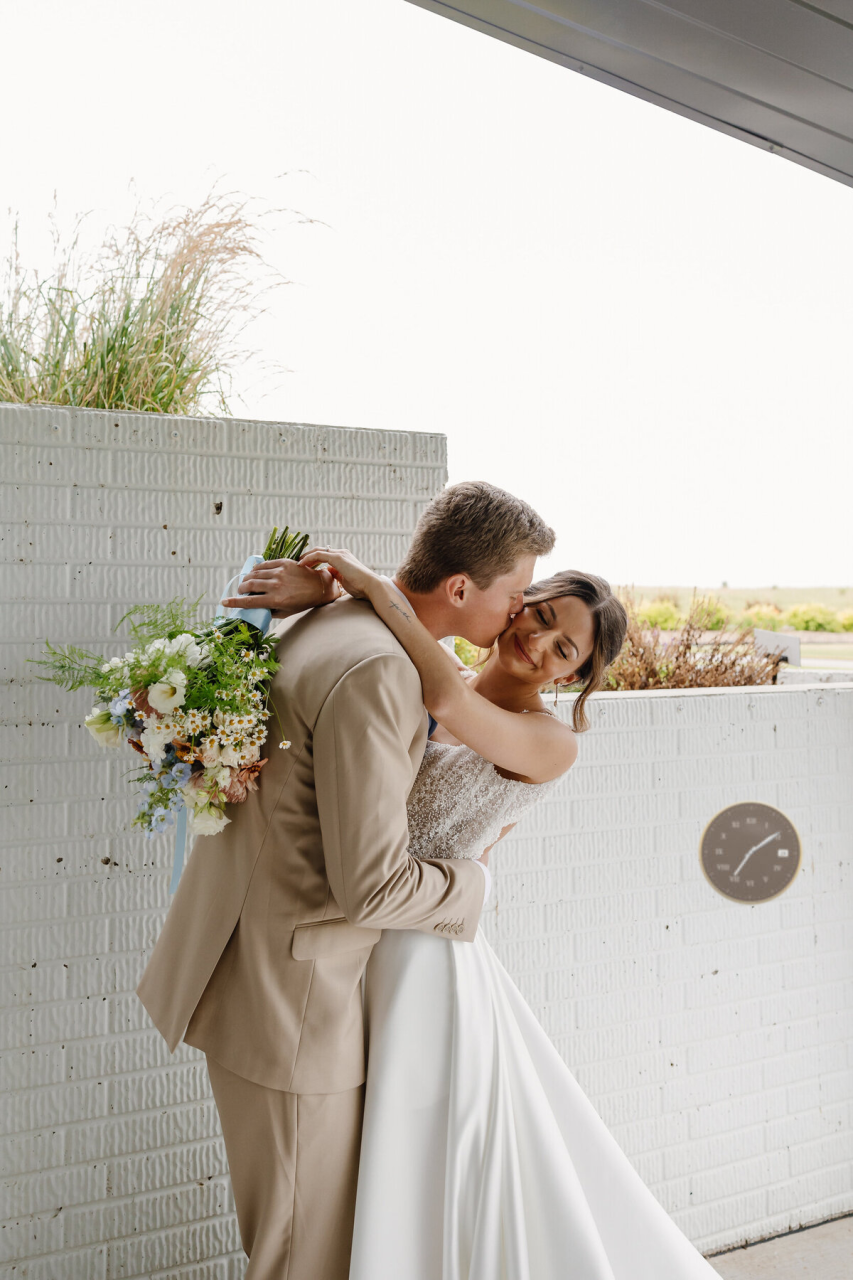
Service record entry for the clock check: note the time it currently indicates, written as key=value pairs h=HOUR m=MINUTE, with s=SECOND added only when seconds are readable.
h=7 m=9
